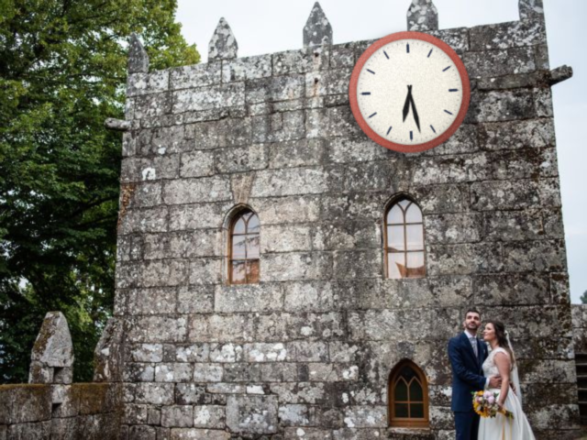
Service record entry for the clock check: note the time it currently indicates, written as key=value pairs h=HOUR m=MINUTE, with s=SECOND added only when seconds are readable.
h=6 m=28
